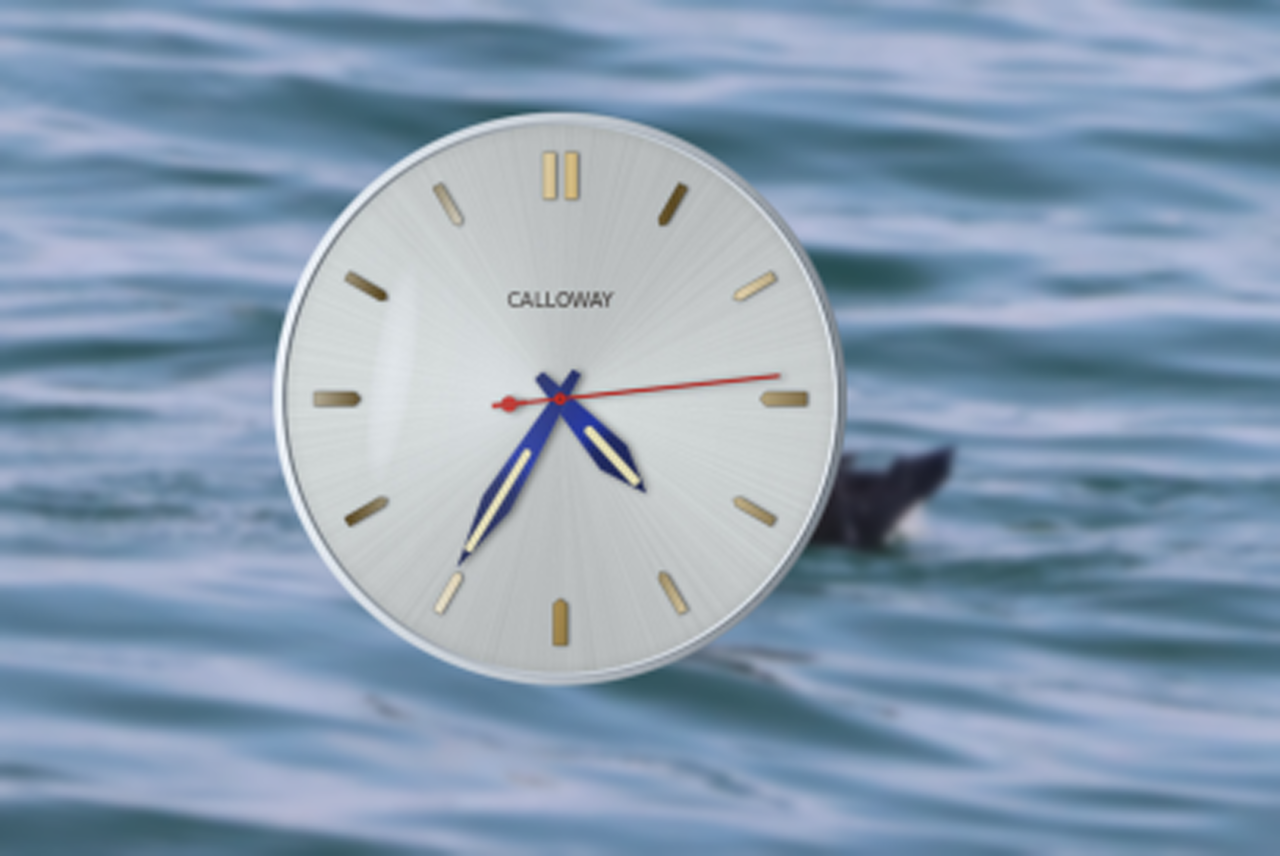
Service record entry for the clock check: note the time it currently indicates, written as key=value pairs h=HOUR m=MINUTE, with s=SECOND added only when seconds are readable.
h=4 m=35 s=14
